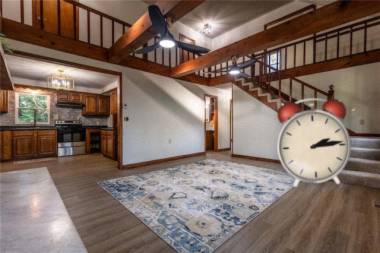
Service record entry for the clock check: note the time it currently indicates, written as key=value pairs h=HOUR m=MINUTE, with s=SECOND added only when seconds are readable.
h=2 m=14
